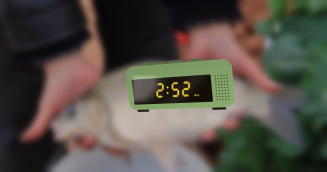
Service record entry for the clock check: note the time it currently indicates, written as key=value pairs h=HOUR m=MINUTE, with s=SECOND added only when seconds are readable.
h=2 m=52
